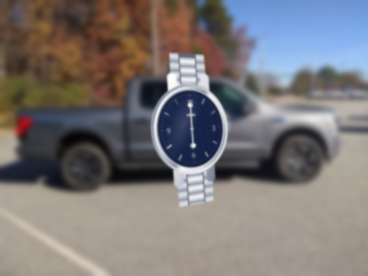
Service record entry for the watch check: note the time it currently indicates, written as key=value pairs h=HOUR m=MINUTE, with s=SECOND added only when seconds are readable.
h=6 m=0
